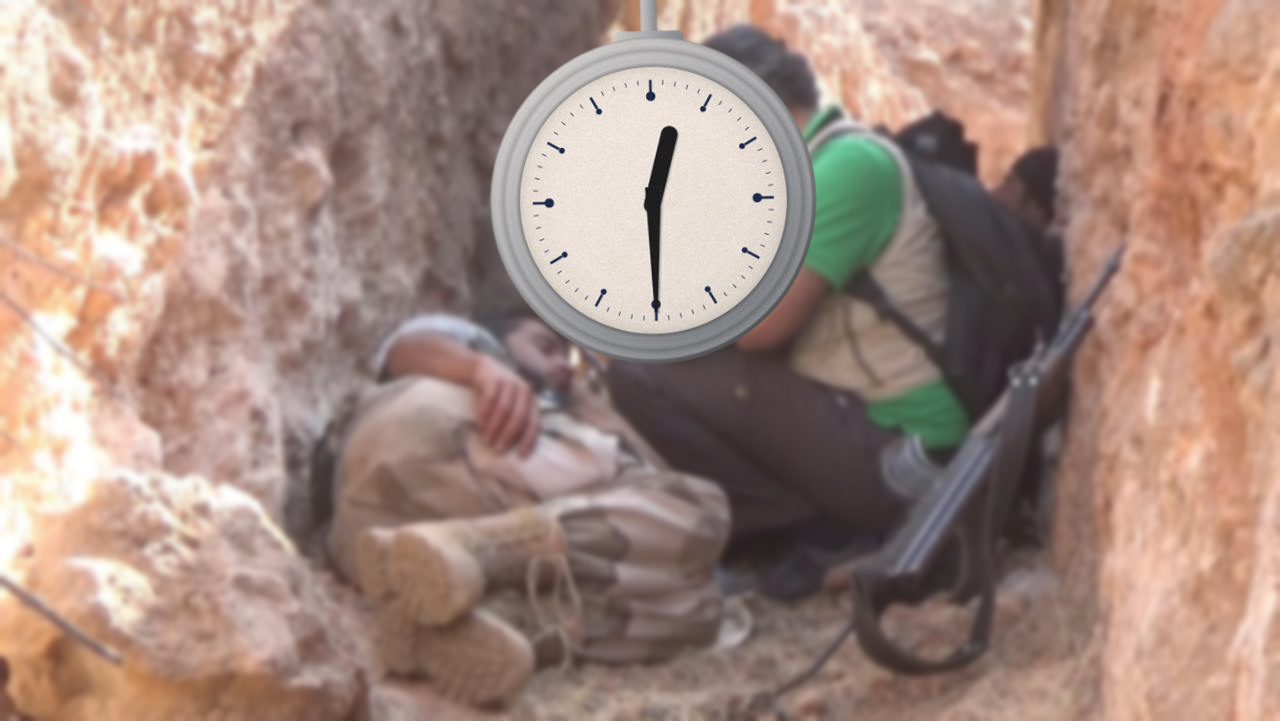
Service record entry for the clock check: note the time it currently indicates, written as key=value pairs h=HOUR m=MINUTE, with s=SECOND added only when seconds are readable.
h=12 m=30
